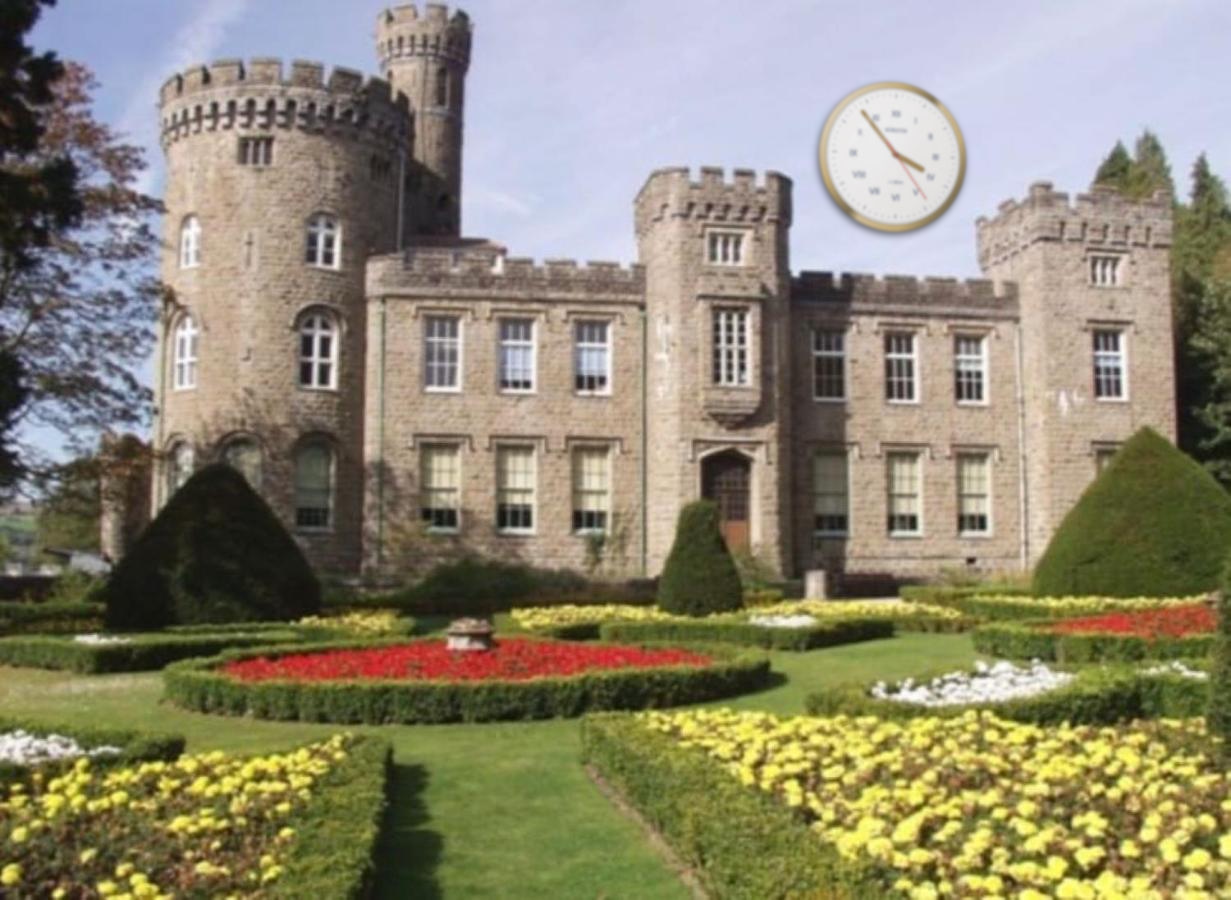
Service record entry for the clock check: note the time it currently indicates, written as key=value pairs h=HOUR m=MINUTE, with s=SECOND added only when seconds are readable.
h=3 m=53 s=24
